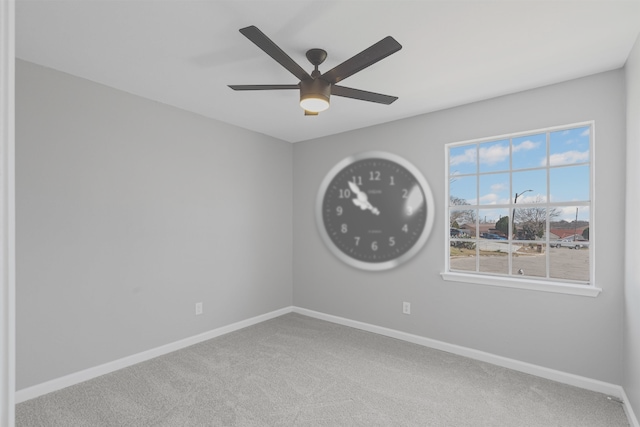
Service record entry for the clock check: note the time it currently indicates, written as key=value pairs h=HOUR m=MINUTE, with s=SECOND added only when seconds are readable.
h=9 m=53
